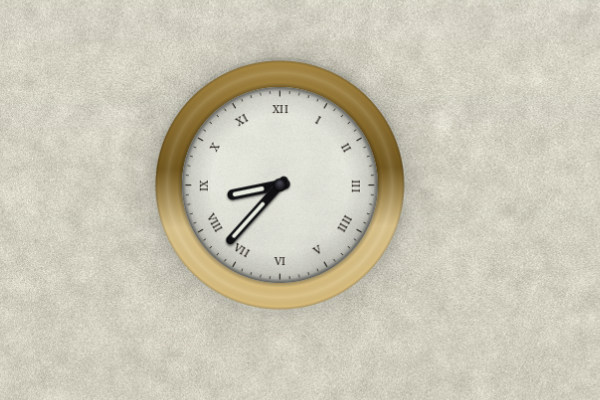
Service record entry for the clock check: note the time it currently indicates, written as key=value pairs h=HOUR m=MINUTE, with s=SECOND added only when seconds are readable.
h=8 m=37
